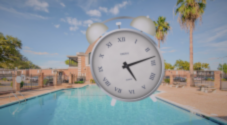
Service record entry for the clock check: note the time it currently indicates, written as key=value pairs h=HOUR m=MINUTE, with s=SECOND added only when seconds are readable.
h=5 m=13
